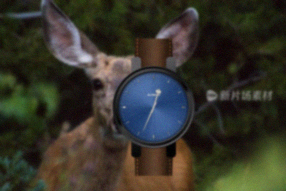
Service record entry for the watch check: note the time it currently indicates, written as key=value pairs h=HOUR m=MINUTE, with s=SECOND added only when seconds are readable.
h=12 m=34
